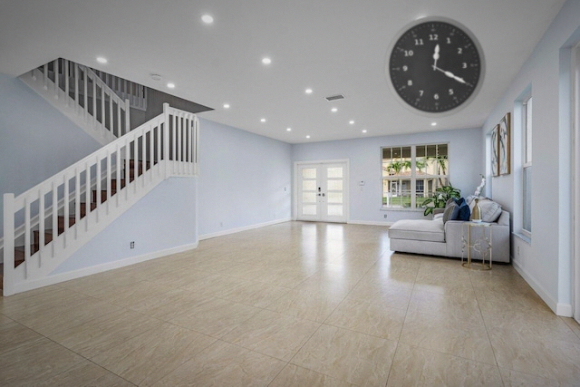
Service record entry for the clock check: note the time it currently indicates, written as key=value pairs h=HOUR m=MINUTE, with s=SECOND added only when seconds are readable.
h=12 m=20
